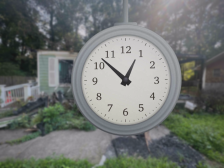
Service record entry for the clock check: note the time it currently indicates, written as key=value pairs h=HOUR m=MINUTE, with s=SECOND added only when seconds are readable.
h=12 m=52
